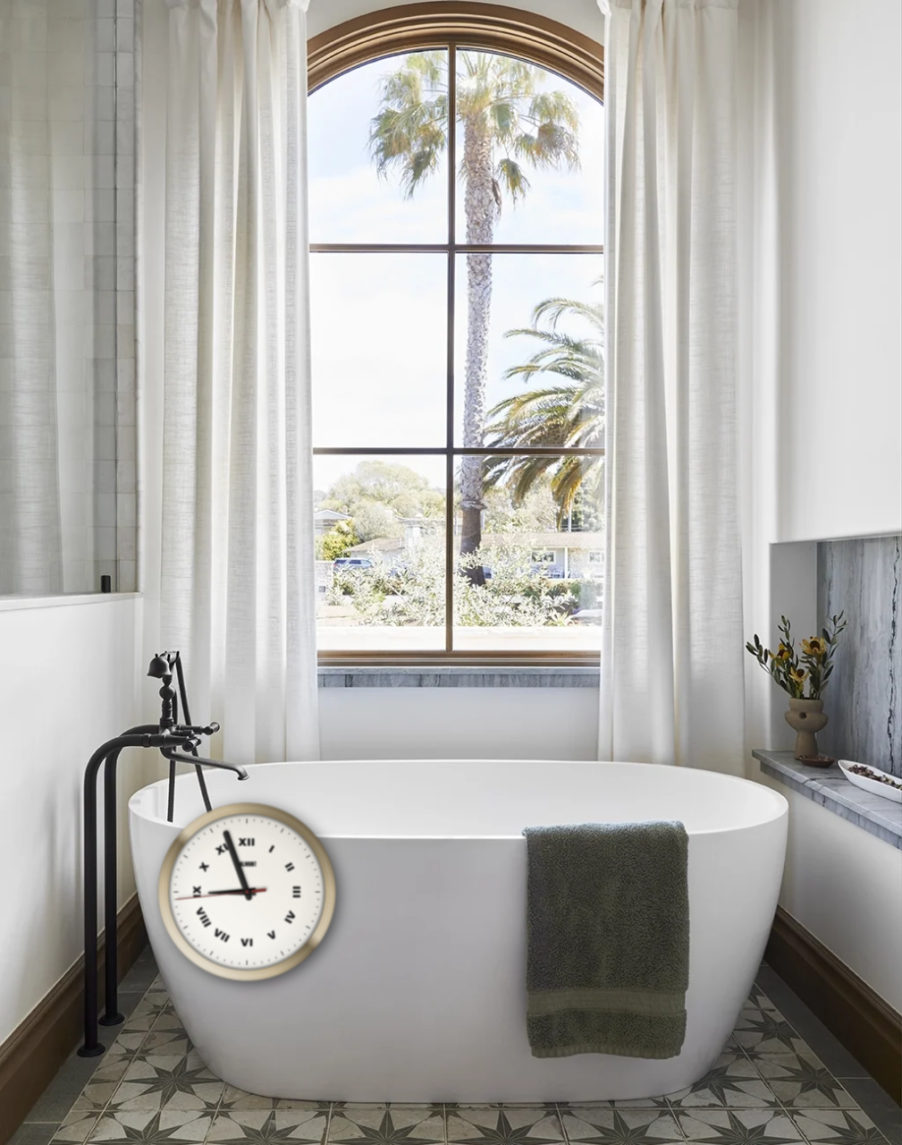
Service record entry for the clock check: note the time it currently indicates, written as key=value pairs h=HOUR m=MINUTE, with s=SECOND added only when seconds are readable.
h=8 m=56 s=44
